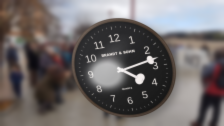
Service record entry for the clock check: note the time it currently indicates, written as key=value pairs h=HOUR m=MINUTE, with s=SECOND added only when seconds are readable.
h=4 m=13
